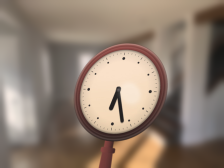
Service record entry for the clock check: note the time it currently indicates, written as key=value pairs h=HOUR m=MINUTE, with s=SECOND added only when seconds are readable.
h=6 m=27
